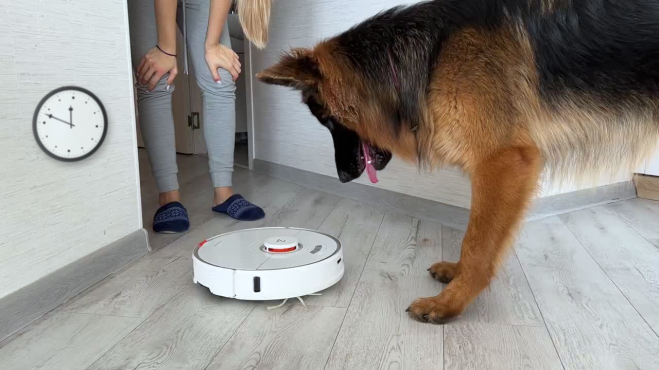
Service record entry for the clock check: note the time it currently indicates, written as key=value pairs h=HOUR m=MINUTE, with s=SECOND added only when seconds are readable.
h=11 m=48
